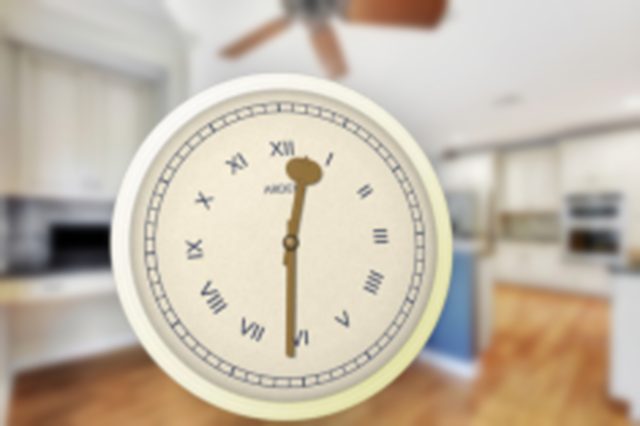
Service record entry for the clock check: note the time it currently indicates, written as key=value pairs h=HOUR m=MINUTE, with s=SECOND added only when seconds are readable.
h=12 m=31
